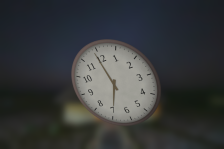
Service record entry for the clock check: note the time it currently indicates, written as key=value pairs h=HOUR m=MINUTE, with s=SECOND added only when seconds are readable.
h=6 m=59
